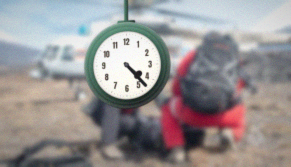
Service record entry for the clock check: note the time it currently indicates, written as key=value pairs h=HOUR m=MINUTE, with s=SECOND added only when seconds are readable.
h=4 m=23
